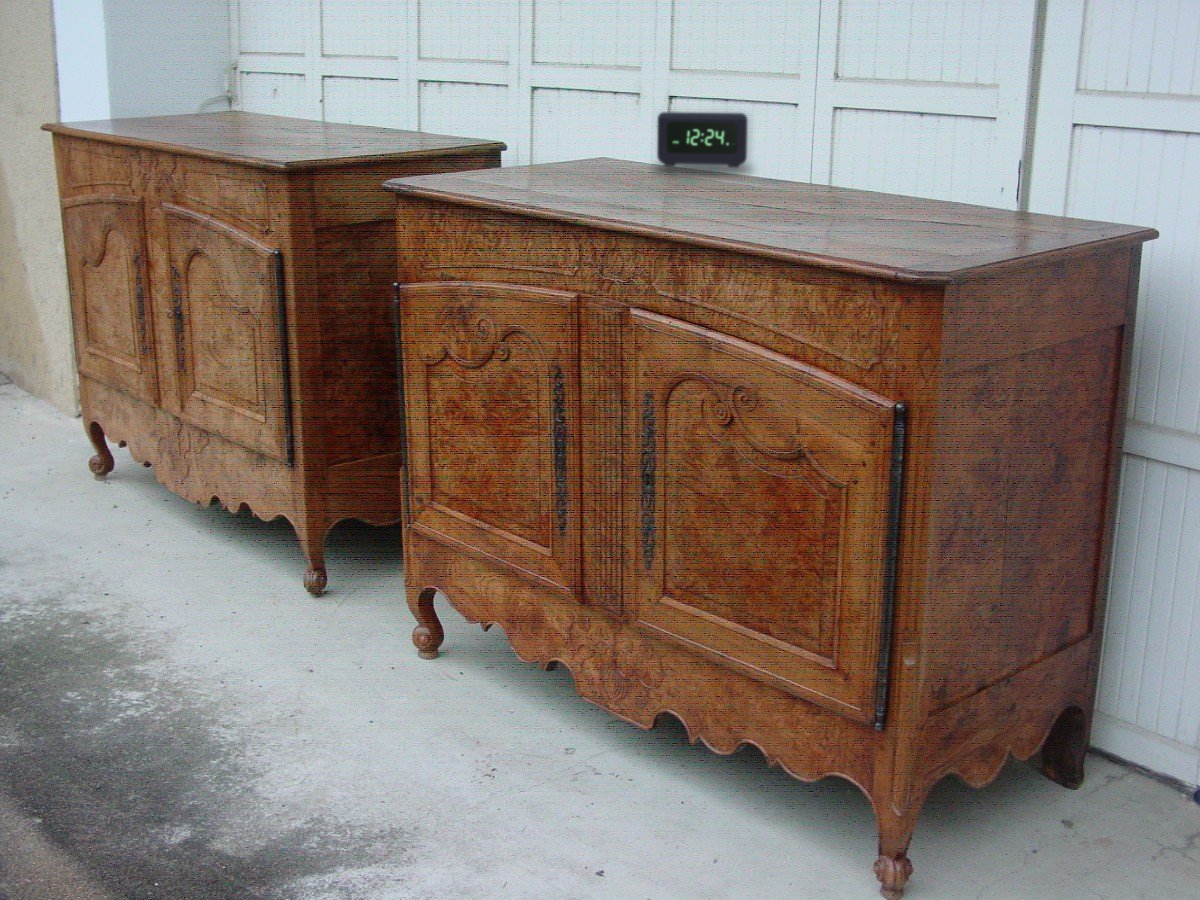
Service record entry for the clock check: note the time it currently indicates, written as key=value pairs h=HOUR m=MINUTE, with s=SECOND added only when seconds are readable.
h=12 m=24
